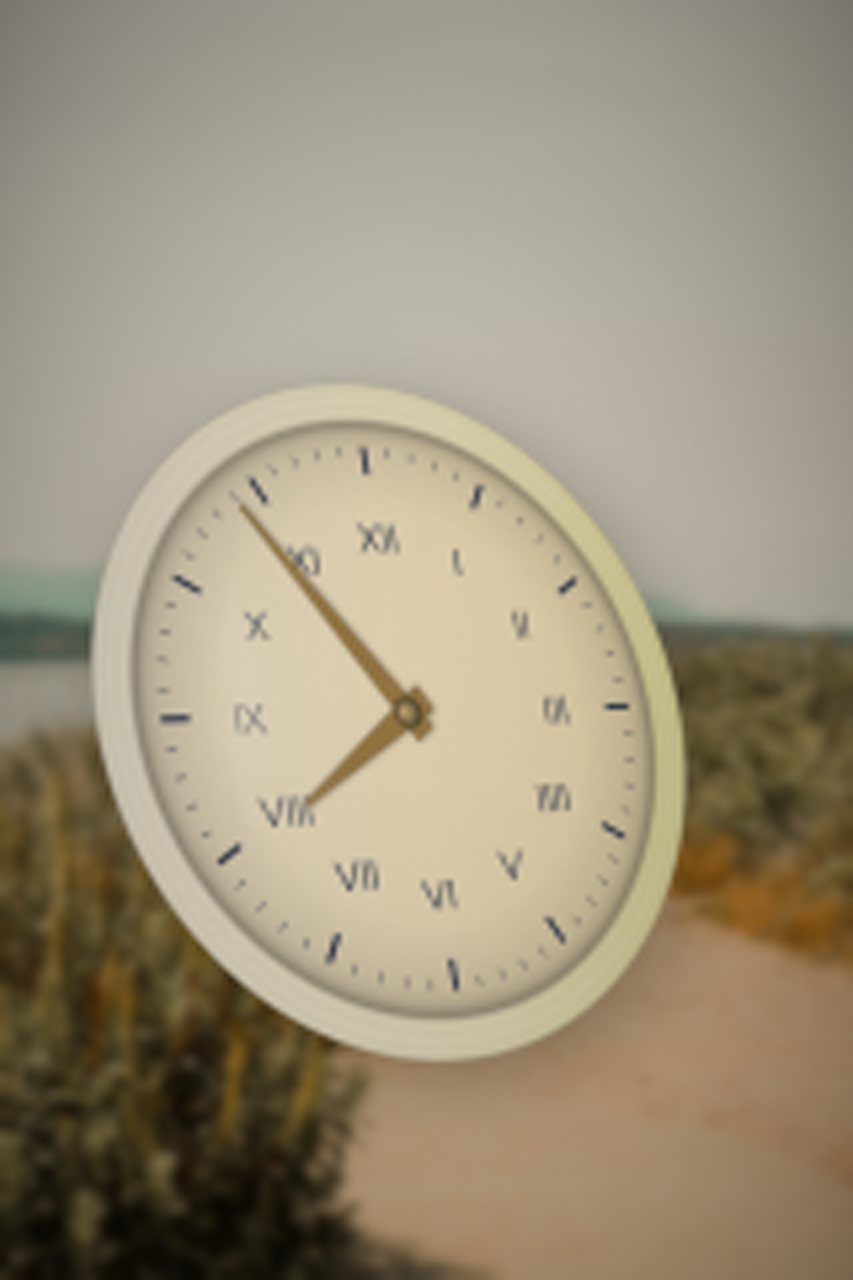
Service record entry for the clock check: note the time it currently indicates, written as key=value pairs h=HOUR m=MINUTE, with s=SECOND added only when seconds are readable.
h=7 m=54
